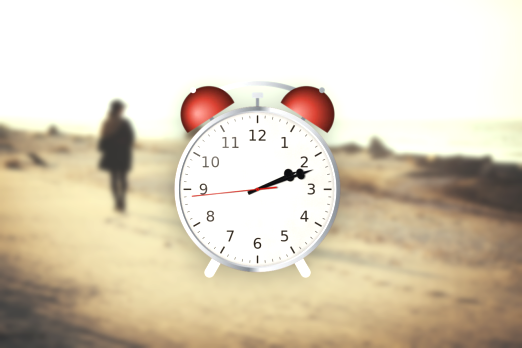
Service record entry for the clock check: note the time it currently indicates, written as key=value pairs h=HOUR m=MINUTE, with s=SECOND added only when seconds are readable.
h=2 m=11 s=44
